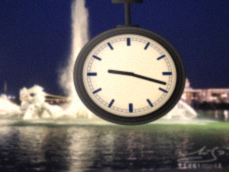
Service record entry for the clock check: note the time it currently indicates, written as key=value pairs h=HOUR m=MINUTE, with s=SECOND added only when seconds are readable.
h=9 m=18
